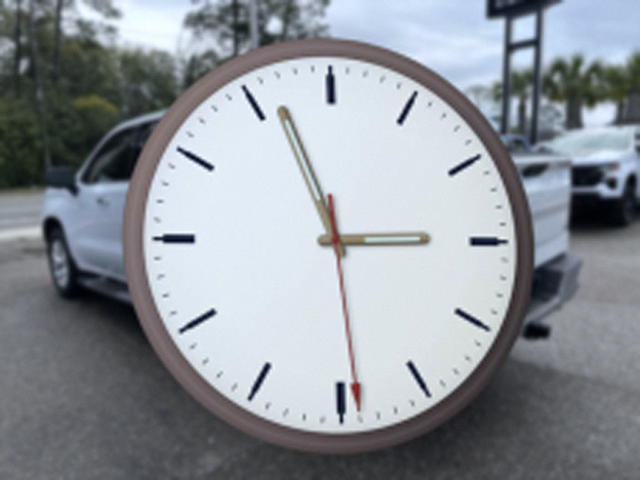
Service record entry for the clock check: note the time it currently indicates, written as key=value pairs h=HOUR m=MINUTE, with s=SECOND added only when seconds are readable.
h=2 m=56 s=29
